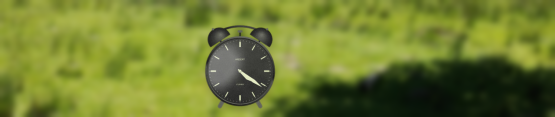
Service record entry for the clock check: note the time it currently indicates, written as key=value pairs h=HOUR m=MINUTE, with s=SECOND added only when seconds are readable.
h=4 m=21
